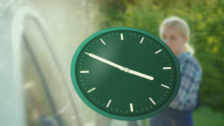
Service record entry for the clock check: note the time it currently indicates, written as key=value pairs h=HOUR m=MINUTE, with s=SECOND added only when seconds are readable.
h=3 m=50
